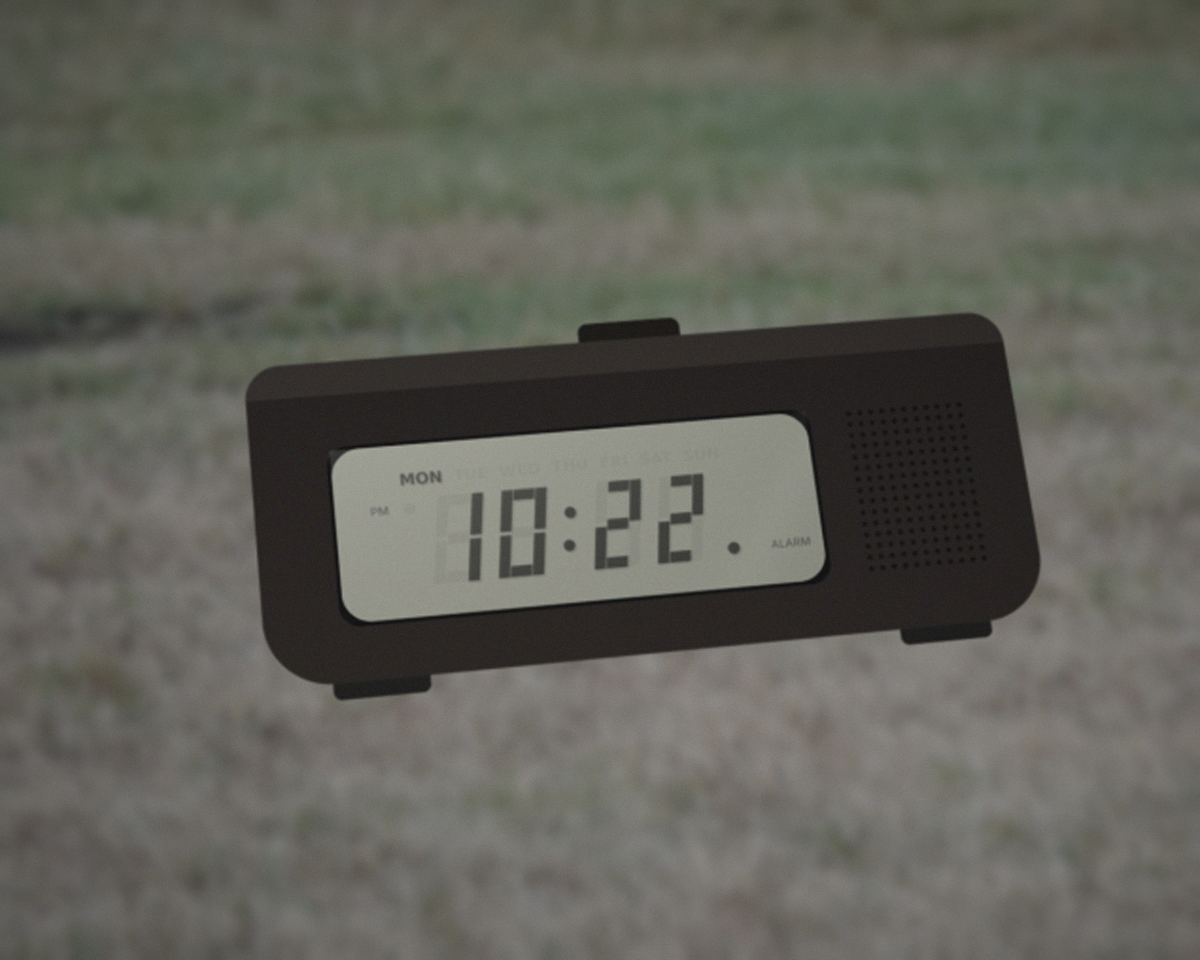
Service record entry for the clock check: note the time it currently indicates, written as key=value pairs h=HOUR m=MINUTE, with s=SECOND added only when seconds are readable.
h=10 m=22
